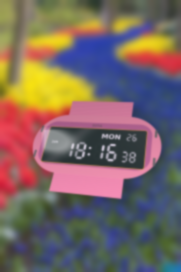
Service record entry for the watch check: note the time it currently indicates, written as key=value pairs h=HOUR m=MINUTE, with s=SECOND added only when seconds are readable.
h=18 m=16 s=38
